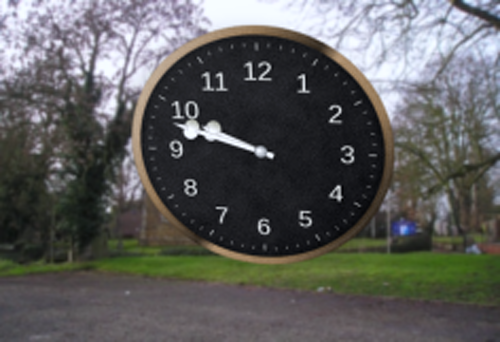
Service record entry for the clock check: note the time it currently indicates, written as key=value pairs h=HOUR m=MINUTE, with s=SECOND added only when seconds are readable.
h=9 m=48
